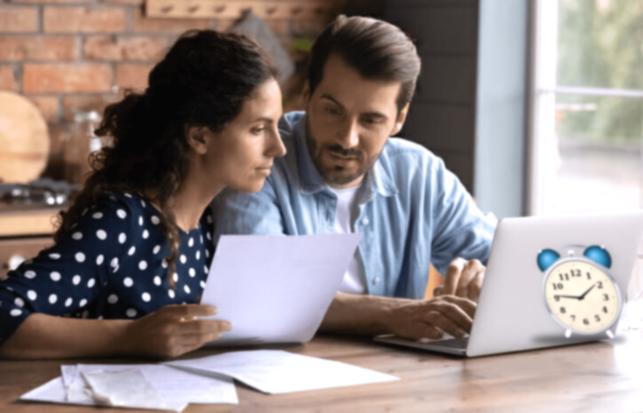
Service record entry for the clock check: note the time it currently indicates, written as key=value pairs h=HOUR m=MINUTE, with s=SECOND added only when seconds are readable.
h=1 m=46
